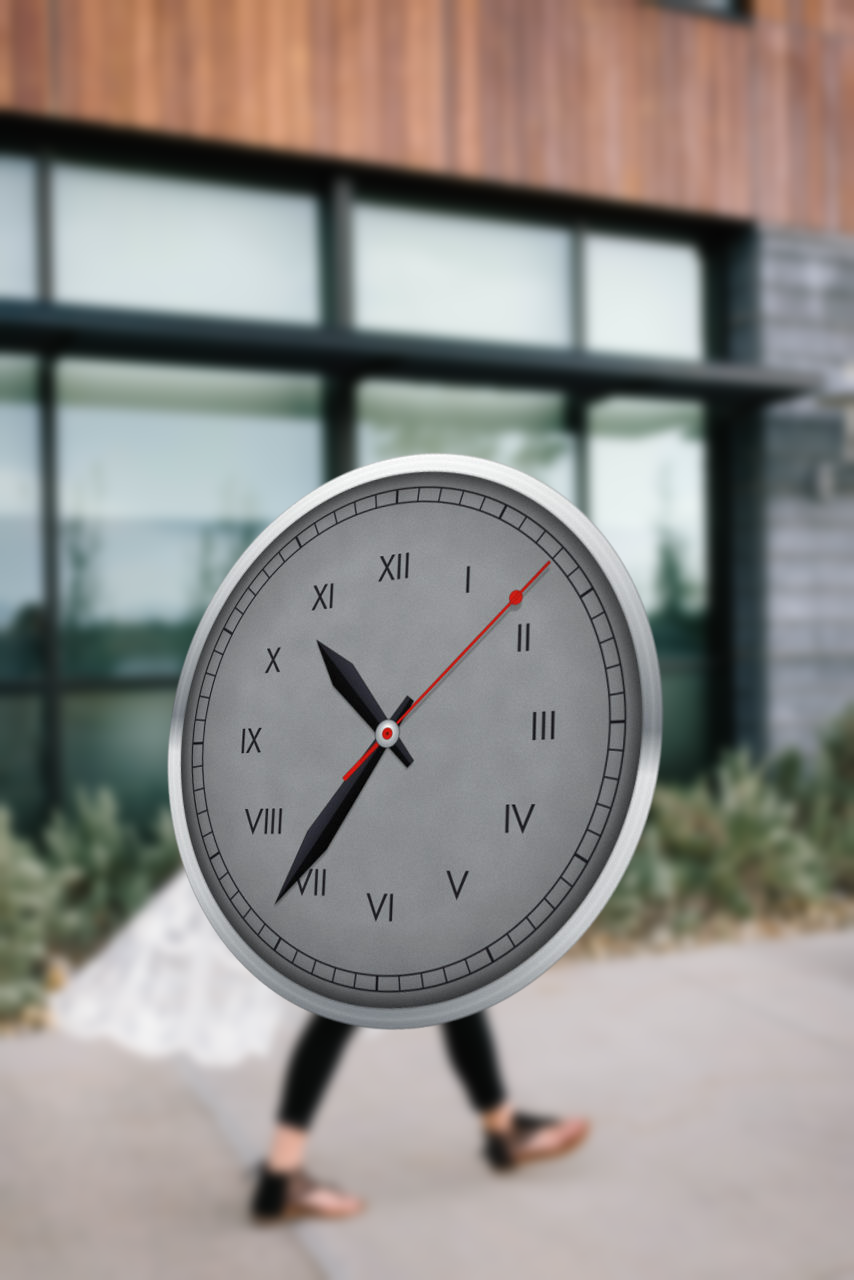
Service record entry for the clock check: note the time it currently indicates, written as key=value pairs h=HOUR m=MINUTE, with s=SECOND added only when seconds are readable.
h=10 m=36 s=8
